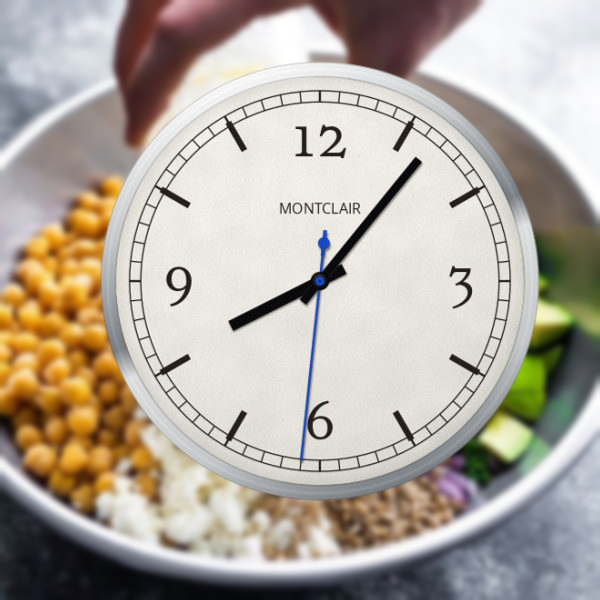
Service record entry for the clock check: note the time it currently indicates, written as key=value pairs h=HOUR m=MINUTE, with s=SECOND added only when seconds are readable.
h=8 m=6 s=31
